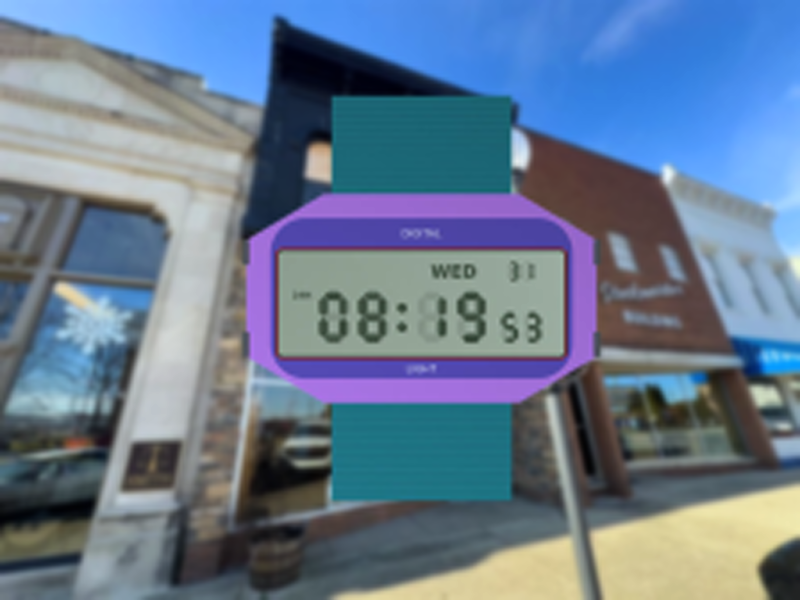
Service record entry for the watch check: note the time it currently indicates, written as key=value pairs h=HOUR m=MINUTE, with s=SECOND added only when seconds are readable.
h=8 m=19 s=53
